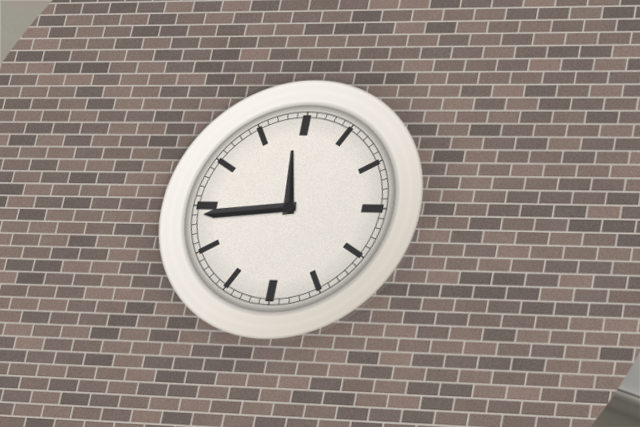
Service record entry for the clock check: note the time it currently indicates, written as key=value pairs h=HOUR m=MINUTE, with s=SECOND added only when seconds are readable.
h=11 m=44
